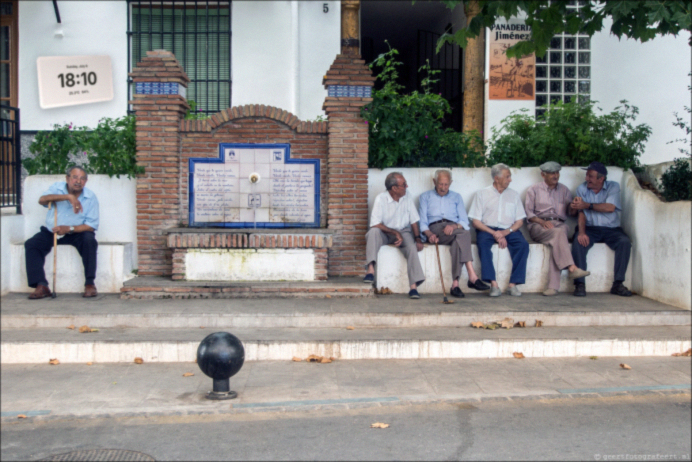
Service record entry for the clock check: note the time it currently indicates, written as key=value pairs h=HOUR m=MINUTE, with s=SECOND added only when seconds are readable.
h=18 m=10
